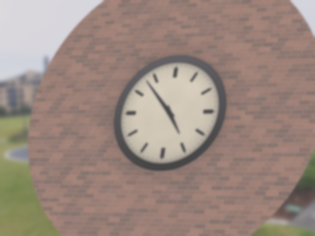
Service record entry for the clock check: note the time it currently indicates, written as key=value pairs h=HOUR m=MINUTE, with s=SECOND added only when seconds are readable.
h=4 m=53
